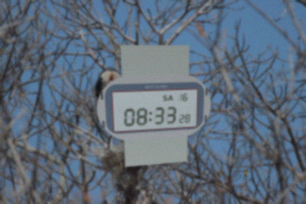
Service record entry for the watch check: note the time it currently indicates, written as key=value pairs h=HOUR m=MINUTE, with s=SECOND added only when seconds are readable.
h=8 m=33
